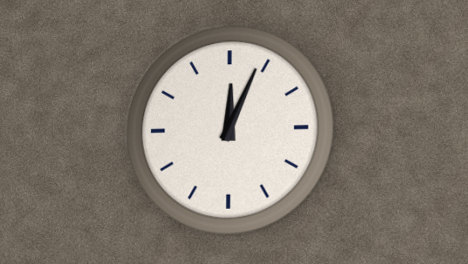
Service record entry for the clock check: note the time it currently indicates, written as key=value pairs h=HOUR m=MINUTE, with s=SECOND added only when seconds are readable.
h=12 m=4
